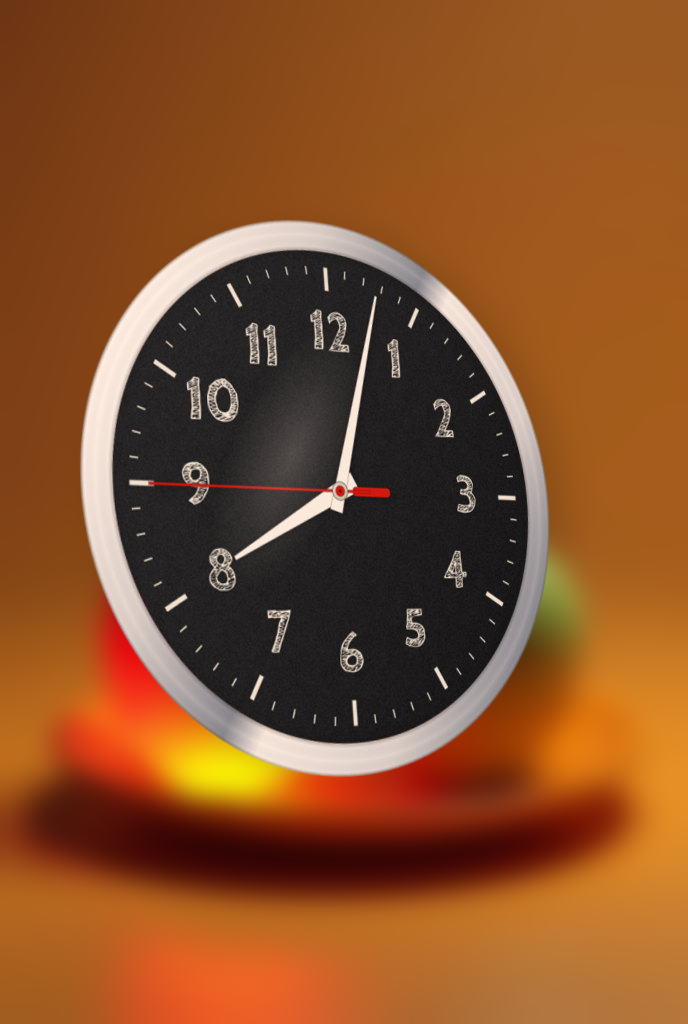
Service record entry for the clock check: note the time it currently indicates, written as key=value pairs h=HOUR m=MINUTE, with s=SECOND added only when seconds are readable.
h=8 m=2 s=45
